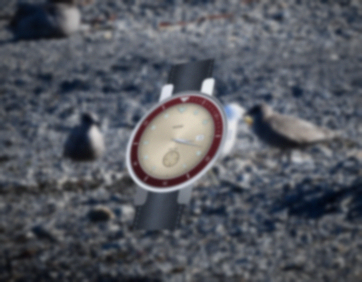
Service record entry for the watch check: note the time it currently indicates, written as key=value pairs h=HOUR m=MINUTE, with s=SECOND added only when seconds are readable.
h=3 m=18
